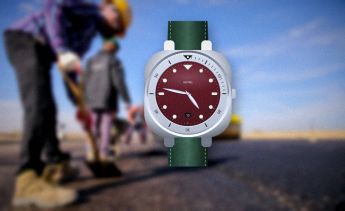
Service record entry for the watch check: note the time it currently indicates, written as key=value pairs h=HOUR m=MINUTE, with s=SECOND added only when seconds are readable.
h=4 m=47
